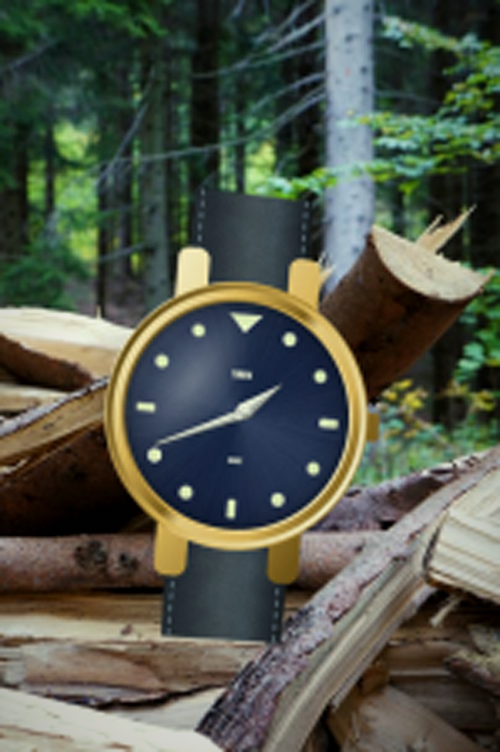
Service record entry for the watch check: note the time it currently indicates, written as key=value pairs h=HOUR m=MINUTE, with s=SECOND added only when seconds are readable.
h=1 m=41
